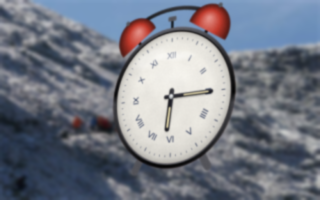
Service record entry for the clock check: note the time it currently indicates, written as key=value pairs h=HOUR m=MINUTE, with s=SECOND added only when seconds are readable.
h=6 m=15
